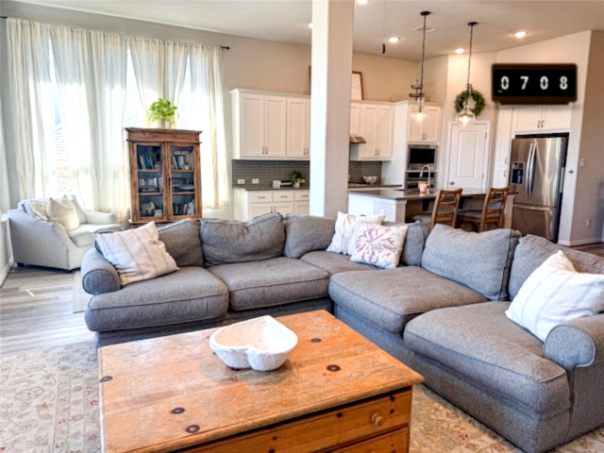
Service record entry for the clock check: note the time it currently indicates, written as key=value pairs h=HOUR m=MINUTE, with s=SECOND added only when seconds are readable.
h=7 m=8
